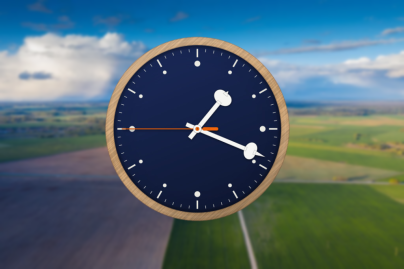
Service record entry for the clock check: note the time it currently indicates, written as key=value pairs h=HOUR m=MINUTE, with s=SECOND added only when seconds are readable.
h=1 m=18 s=45
